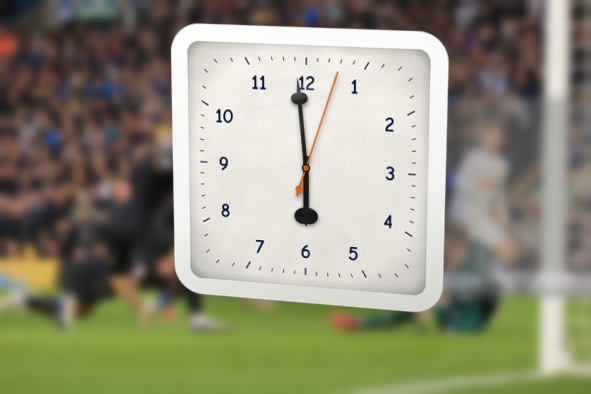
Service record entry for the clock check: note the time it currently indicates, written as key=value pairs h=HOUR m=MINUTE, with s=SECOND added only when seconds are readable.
h=5 m=59 s=3
